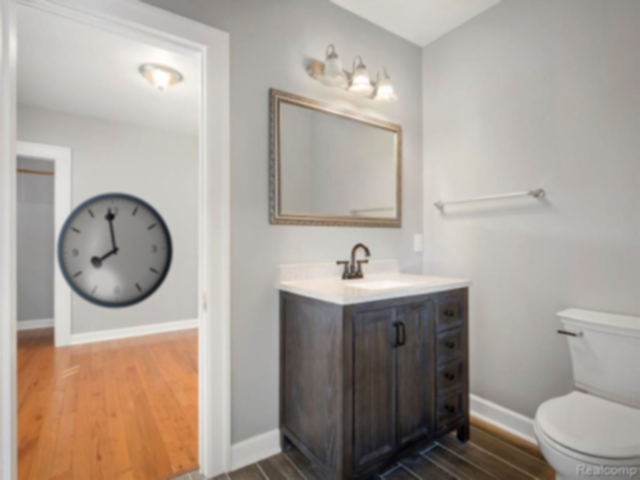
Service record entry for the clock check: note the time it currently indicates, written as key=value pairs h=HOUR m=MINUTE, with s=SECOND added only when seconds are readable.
h=7 m=59
